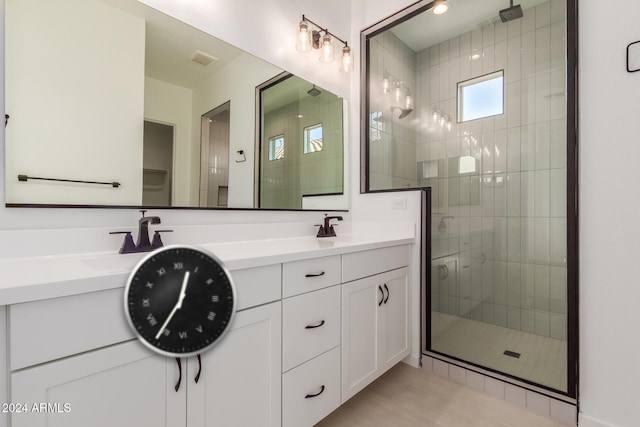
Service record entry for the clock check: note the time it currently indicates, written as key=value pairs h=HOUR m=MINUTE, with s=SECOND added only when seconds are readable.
h=12 m=36
